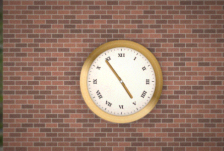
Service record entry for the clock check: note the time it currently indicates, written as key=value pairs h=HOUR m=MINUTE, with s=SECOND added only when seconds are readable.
h=4 m=54
